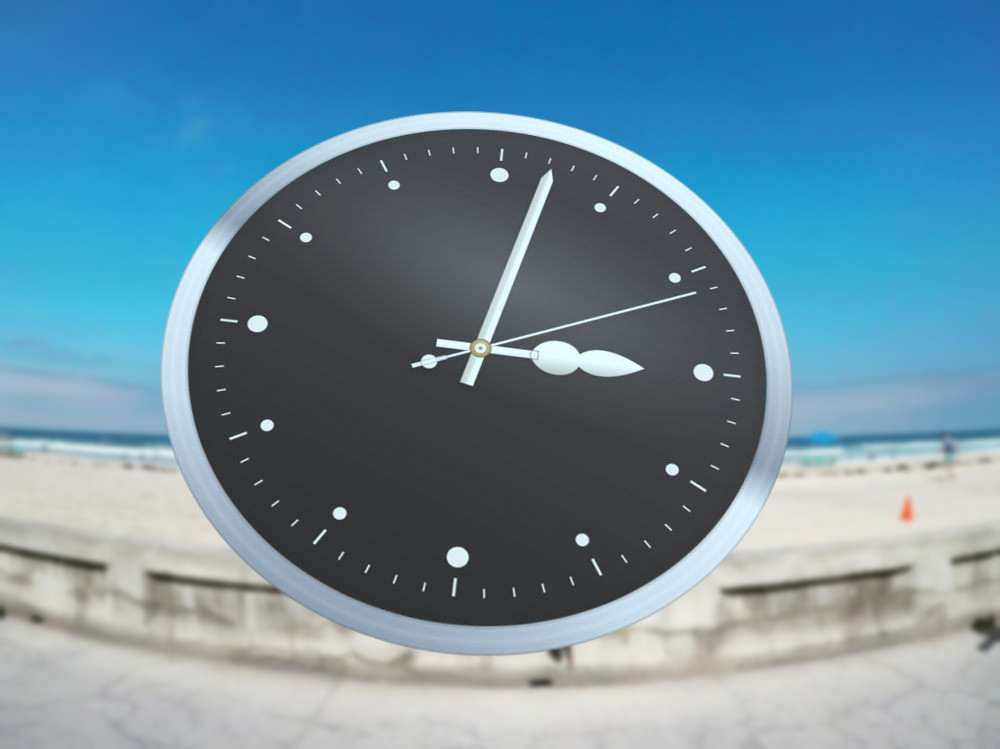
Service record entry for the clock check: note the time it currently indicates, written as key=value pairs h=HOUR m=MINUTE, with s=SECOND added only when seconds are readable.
h=3 m=2 s=11
